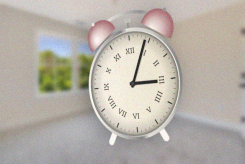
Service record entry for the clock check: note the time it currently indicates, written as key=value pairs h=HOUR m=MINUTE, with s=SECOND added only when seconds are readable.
h=3 m=4
